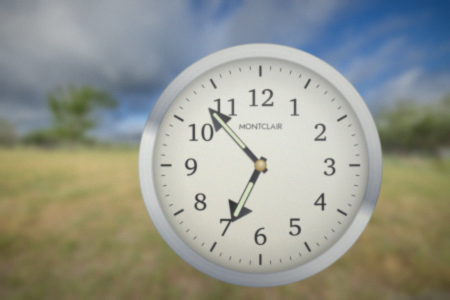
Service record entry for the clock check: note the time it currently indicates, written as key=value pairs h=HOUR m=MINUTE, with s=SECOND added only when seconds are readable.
h=6 m=53
